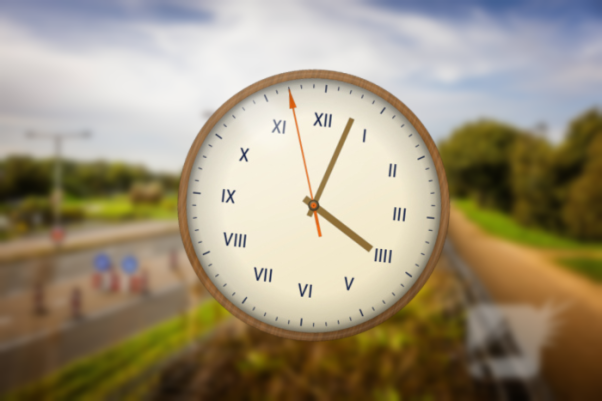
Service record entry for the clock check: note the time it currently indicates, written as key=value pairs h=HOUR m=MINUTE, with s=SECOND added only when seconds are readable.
h=4 m=2 s=57
